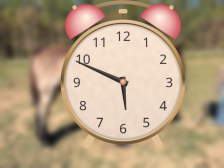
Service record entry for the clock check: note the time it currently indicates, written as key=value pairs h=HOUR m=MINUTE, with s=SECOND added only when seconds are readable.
h=5 m=49
